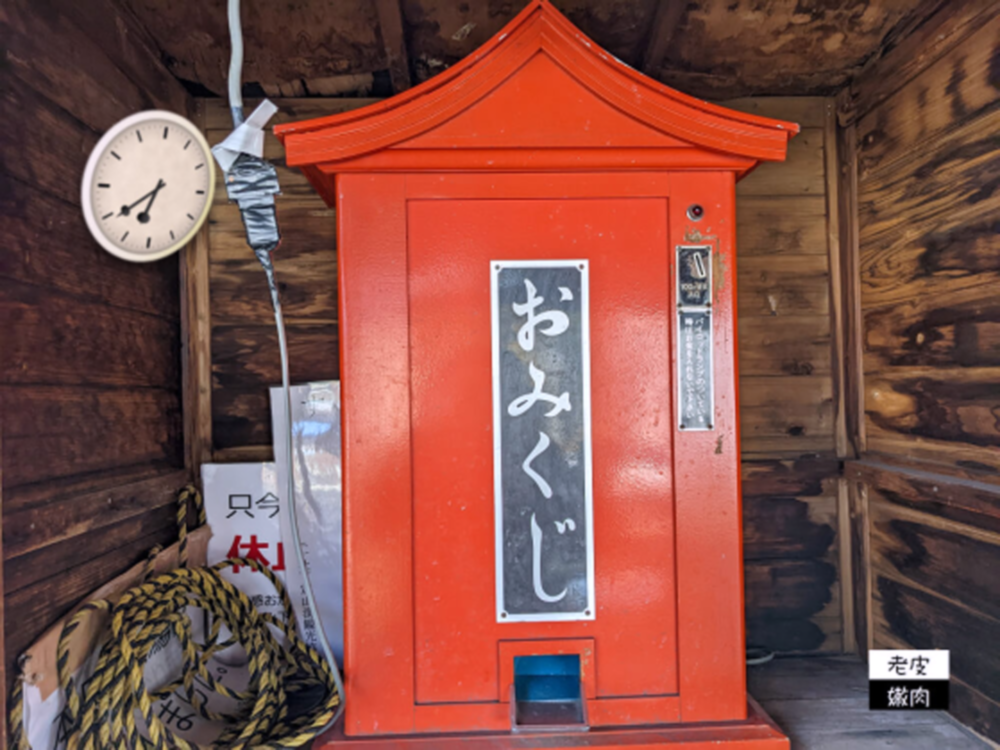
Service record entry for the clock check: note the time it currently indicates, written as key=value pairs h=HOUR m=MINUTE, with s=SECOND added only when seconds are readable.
h=6 m=39
